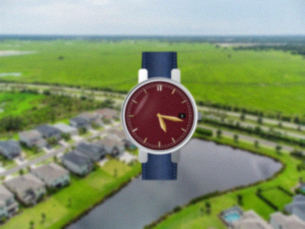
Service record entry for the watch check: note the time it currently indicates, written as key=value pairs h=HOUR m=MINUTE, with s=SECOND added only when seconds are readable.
h=5 m=17
